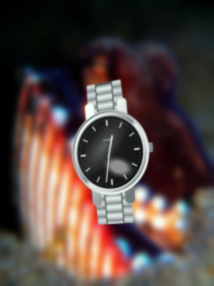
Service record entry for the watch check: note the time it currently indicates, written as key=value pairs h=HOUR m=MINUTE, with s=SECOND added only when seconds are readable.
h=12 m=32
